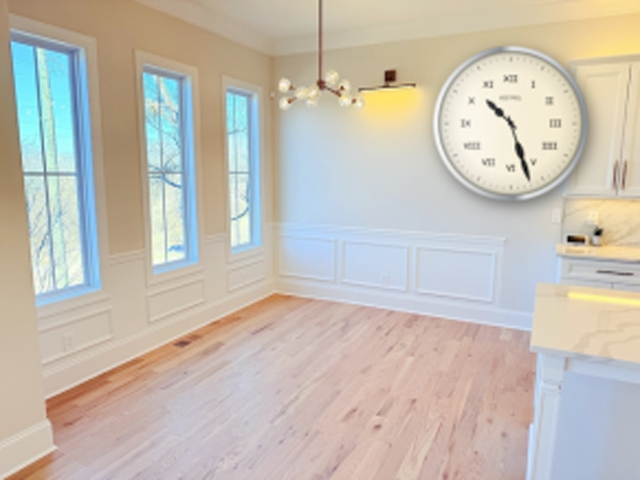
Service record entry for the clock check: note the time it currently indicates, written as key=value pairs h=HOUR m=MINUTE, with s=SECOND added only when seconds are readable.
h=10 m=27
